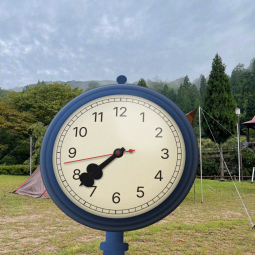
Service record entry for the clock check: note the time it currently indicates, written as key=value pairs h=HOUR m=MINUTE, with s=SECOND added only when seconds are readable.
h=7 m=37 s=43
